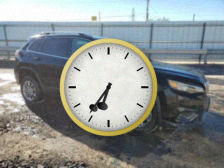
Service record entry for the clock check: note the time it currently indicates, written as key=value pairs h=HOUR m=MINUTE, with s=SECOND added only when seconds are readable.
h=6 m=36
